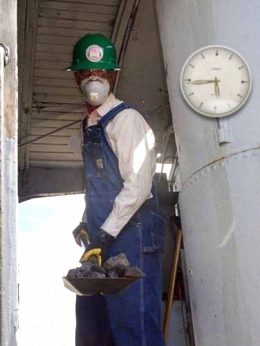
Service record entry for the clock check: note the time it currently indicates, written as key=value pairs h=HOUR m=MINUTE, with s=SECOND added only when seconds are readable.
h=5 m=44
